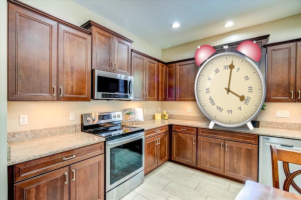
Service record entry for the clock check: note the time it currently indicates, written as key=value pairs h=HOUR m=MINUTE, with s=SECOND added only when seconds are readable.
h=4 m=2
